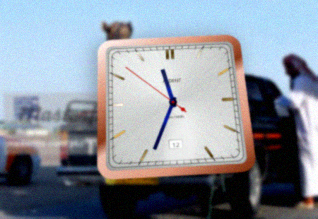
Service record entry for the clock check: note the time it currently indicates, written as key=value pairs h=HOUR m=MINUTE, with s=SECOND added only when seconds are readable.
h=11 m=33 s=52
